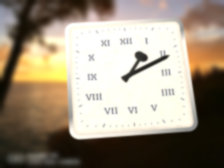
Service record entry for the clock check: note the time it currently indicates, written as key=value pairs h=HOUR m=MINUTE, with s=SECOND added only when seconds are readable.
h=1 m=11
